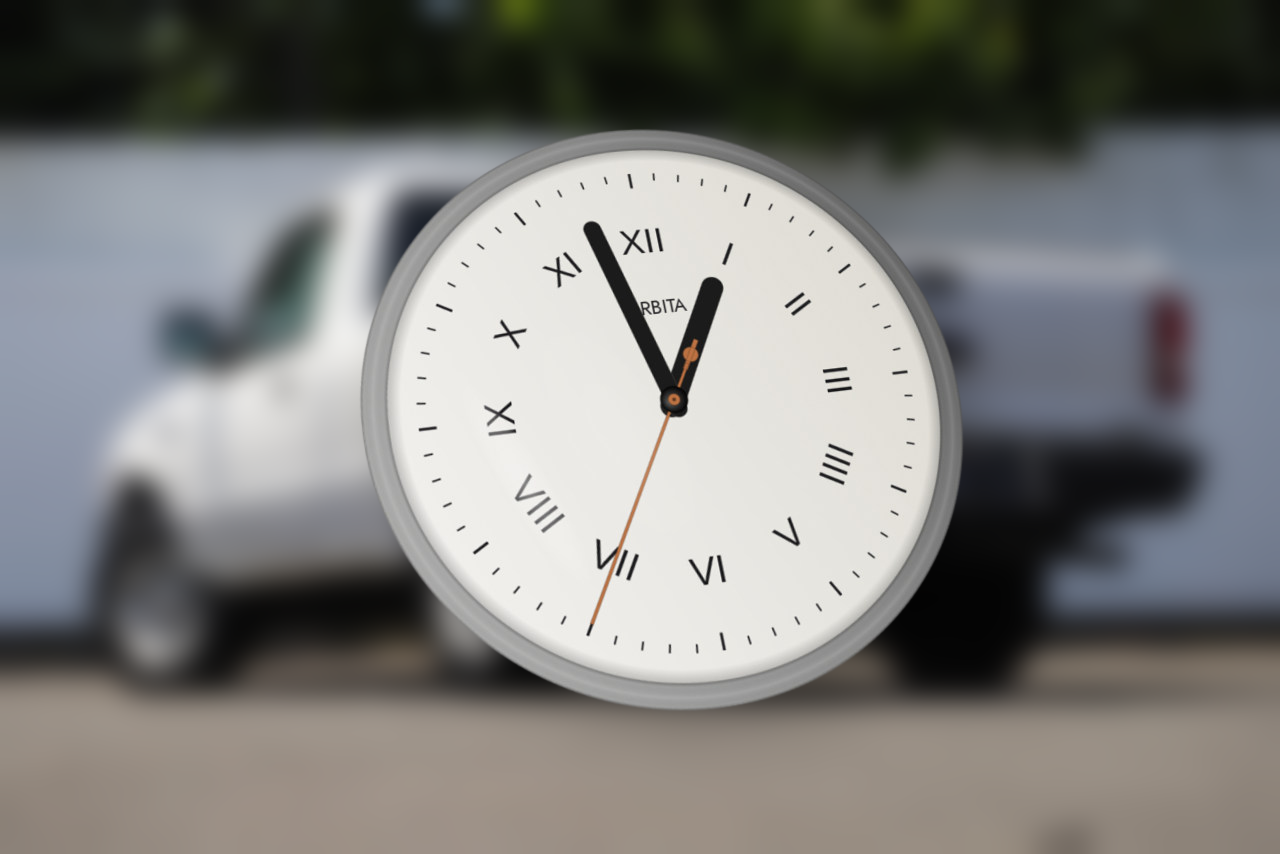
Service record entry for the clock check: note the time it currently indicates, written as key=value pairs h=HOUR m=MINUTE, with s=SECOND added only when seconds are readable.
h=12 m=57 s=35
